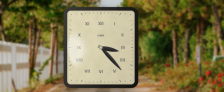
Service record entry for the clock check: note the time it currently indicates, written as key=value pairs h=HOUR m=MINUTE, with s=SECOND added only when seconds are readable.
h=3 m=23
